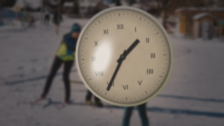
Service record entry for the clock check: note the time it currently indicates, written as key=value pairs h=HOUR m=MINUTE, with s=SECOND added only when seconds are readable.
h=1 m=35
